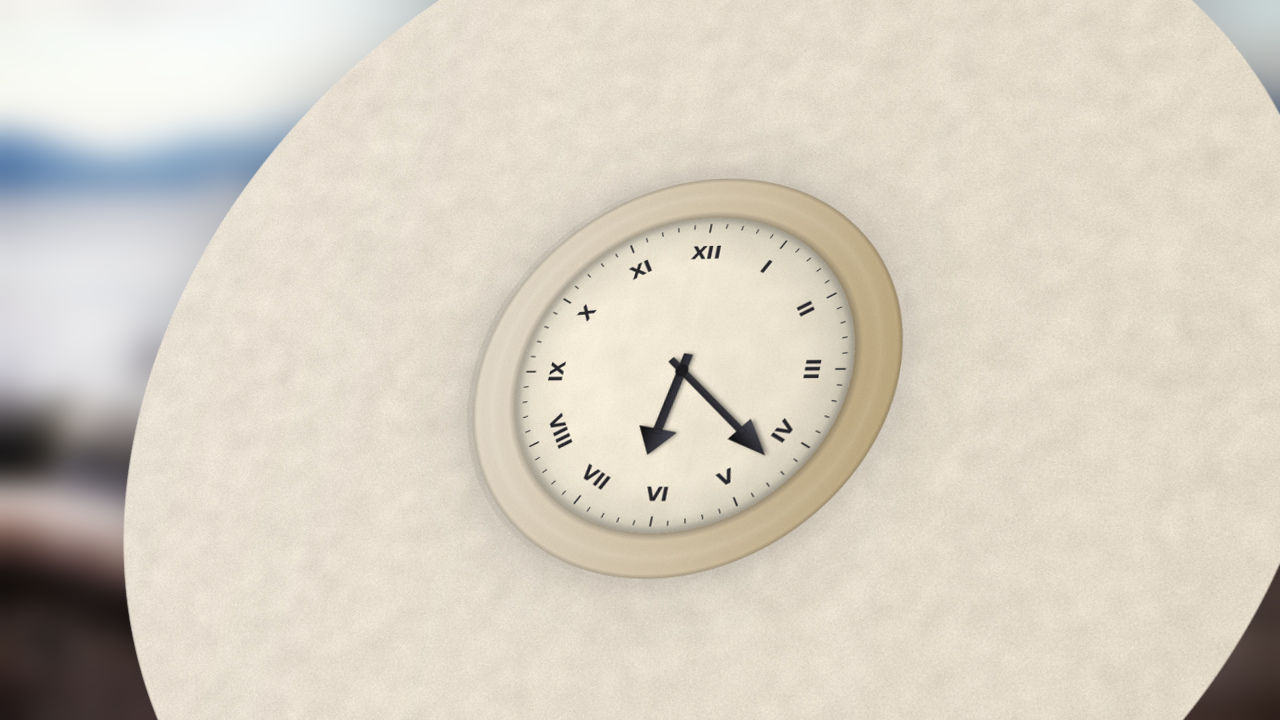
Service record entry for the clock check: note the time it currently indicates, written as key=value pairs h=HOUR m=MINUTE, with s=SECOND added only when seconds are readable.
h=6 m=22
